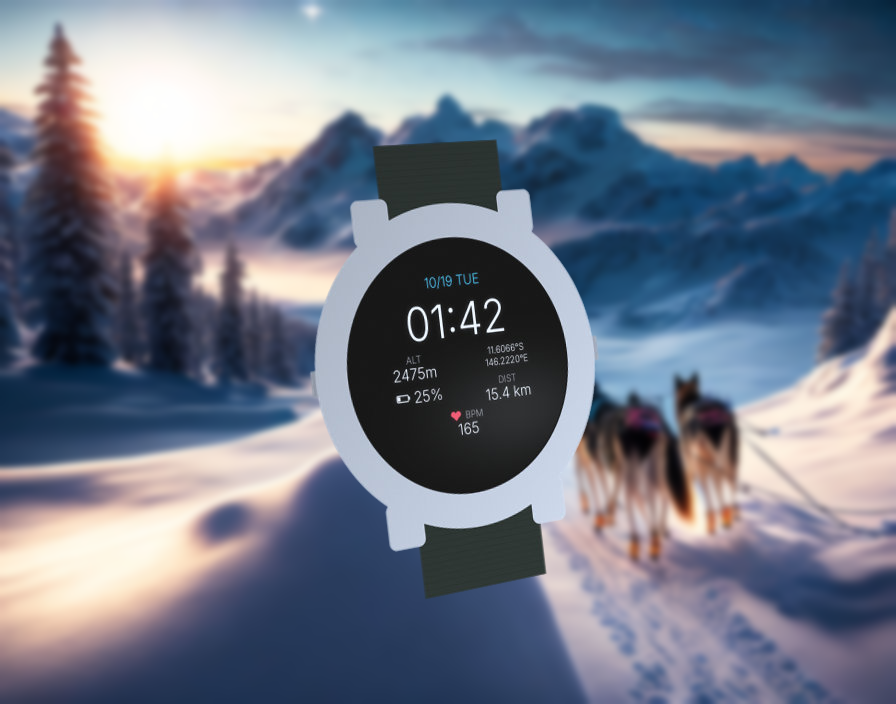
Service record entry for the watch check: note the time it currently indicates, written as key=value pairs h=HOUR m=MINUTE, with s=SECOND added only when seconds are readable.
h=1 m=42
